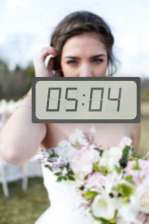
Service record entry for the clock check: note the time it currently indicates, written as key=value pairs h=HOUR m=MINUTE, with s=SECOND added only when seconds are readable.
h=5 m=4
